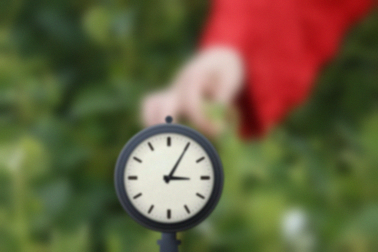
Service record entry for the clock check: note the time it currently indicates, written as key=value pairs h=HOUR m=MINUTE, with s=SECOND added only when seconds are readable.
h=3 m=5
